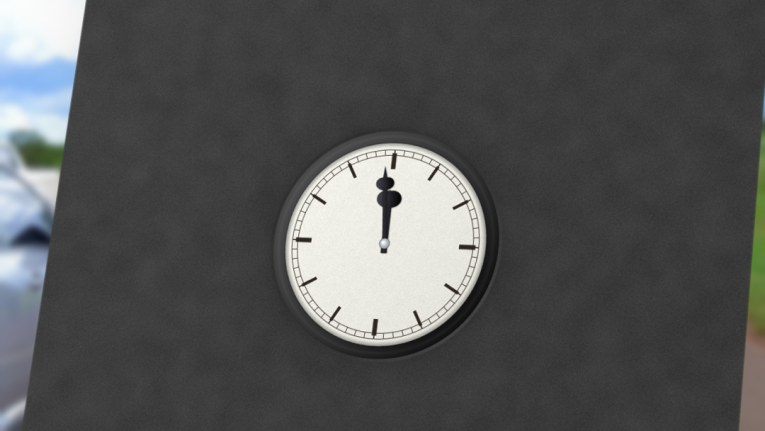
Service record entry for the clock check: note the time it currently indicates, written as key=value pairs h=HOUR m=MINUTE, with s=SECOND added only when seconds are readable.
h=11 m=59
